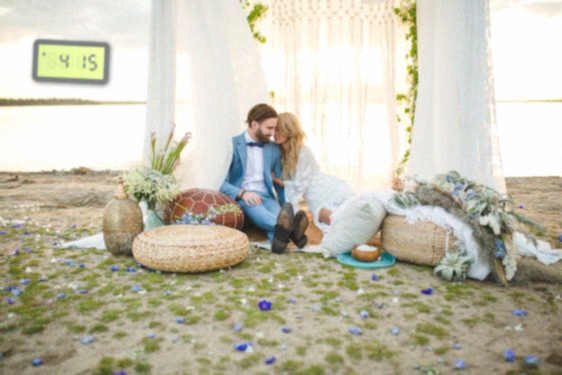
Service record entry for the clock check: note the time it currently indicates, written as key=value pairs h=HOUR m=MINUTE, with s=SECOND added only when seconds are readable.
h=4 m=15
